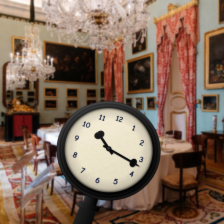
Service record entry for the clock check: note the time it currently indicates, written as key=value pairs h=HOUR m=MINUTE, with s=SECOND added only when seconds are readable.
h=10 m=17
